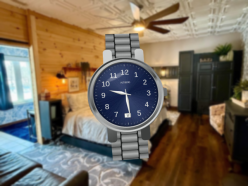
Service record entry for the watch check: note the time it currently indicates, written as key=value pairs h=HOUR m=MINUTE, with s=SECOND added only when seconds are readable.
h=9 m=29
